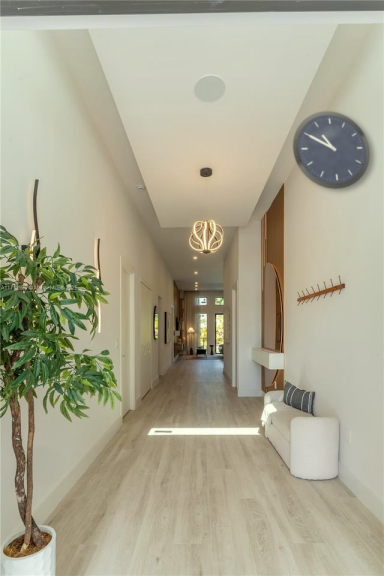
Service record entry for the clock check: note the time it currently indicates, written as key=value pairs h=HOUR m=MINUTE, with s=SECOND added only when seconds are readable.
h=10 m=50
